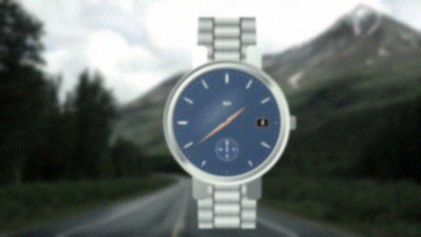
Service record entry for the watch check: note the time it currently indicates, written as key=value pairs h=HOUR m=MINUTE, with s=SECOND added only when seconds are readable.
h=1 m=39
